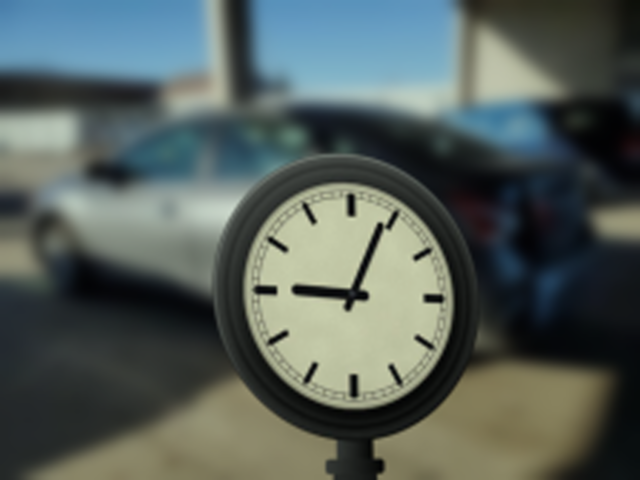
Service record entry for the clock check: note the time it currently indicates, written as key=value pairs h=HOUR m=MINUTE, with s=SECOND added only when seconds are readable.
h=9 m=4
